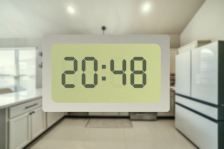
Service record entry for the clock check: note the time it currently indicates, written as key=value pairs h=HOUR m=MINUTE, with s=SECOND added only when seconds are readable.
h=20 m=48
